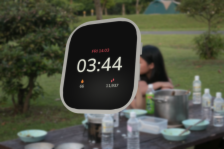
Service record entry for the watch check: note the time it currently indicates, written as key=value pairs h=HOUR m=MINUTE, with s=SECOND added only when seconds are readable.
h=3 m=44
